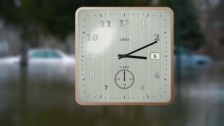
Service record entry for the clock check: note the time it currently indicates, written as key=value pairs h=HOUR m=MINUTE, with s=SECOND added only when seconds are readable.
h=3 m=11
